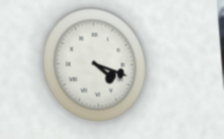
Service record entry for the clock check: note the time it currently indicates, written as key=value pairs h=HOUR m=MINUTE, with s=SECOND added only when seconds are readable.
h=4 m=18
